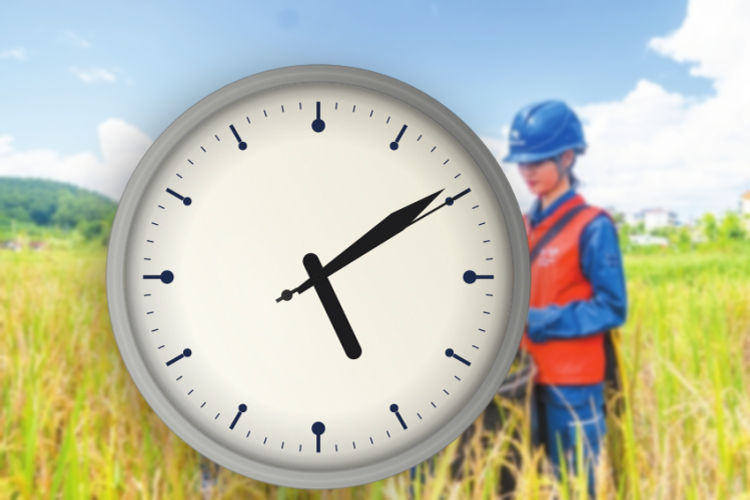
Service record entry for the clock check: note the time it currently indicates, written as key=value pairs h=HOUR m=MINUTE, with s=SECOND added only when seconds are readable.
h=5 m=9 s=10
